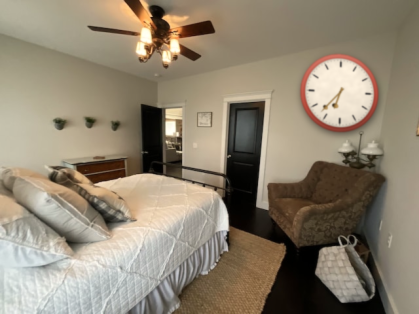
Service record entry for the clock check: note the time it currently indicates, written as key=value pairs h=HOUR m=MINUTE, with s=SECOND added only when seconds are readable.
h=6 m=37
